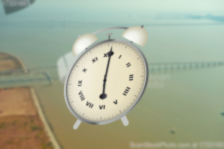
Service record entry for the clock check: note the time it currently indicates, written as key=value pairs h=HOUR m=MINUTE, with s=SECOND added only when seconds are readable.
h=6 m=1
